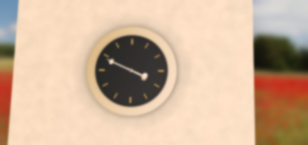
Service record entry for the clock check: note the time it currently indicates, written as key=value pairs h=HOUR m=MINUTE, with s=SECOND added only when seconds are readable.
h=3 m=49
